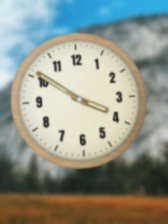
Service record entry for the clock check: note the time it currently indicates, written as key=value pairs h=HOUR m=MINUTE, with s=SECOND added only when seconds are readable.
h=3 m=51
